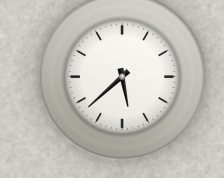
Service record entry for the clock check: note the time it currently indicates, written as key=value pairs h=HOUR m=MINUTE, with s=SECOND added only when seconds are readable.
h=5 m=38
